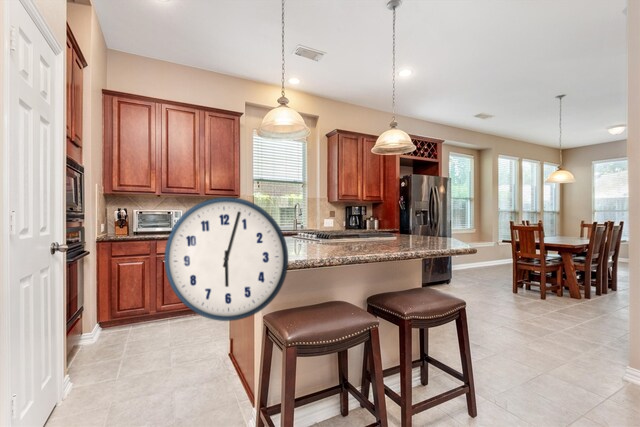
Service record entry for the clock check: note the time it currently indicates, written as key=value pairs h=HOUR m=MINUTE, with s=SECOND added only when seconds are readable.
h=6 m=3
